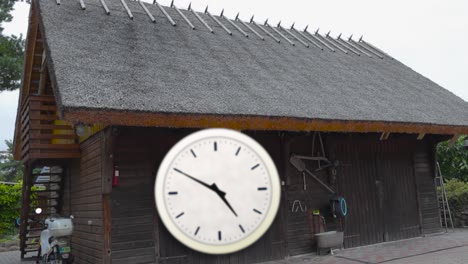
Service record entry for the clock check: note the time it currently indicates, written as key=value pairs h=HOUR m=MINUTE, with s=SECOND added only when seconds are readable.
h=4 m=50
